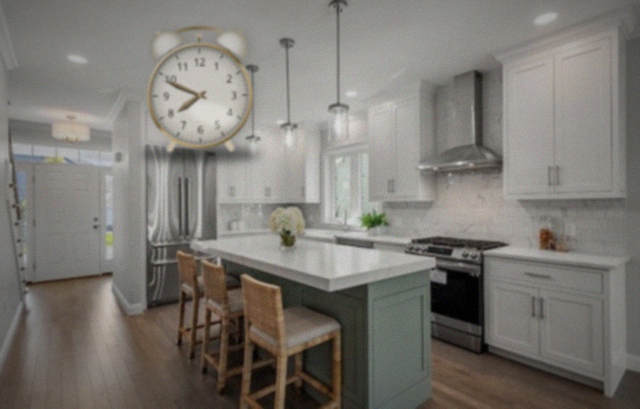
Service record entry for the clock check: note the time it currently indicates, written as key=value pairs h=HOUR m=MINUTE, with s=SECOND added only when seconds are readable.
h=7 m=49
